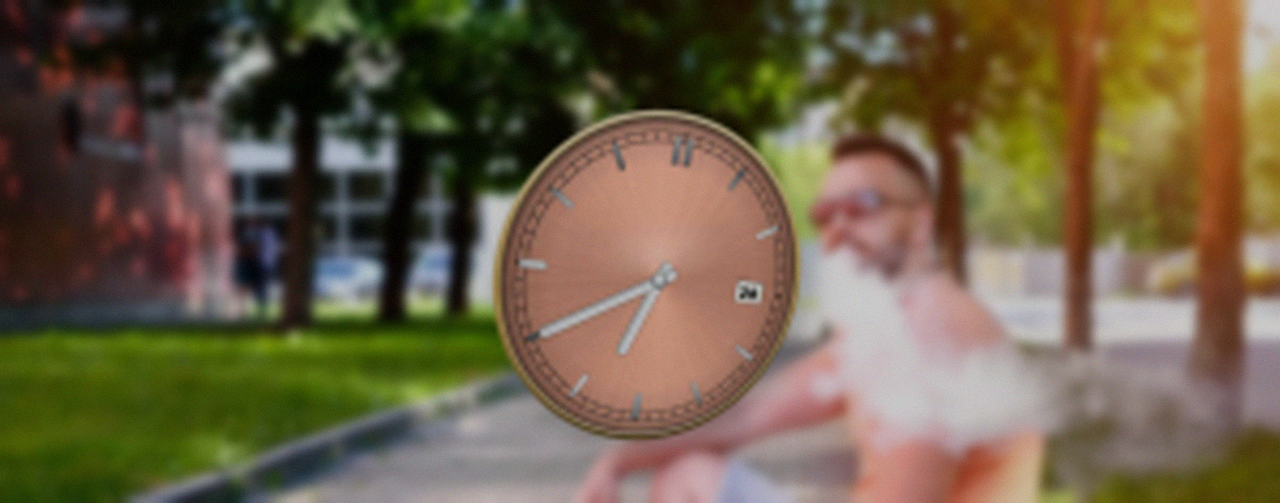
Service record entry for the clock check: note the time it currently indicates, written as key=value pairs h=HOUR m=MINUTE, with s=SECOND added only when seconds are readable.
h=6 m=40
